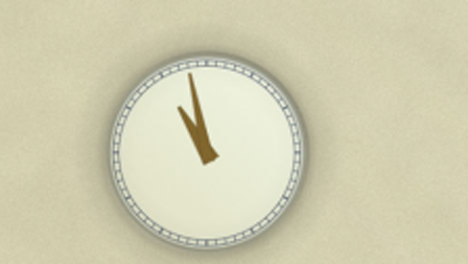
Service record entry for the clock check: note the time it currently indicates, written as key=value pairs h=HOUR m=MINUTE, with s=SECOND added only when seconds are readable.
h=10 m=58
